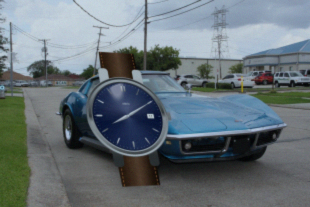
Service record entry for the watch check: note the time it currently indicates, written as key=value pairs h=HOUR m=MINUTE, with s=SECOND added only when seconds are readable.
h=8 m=10
